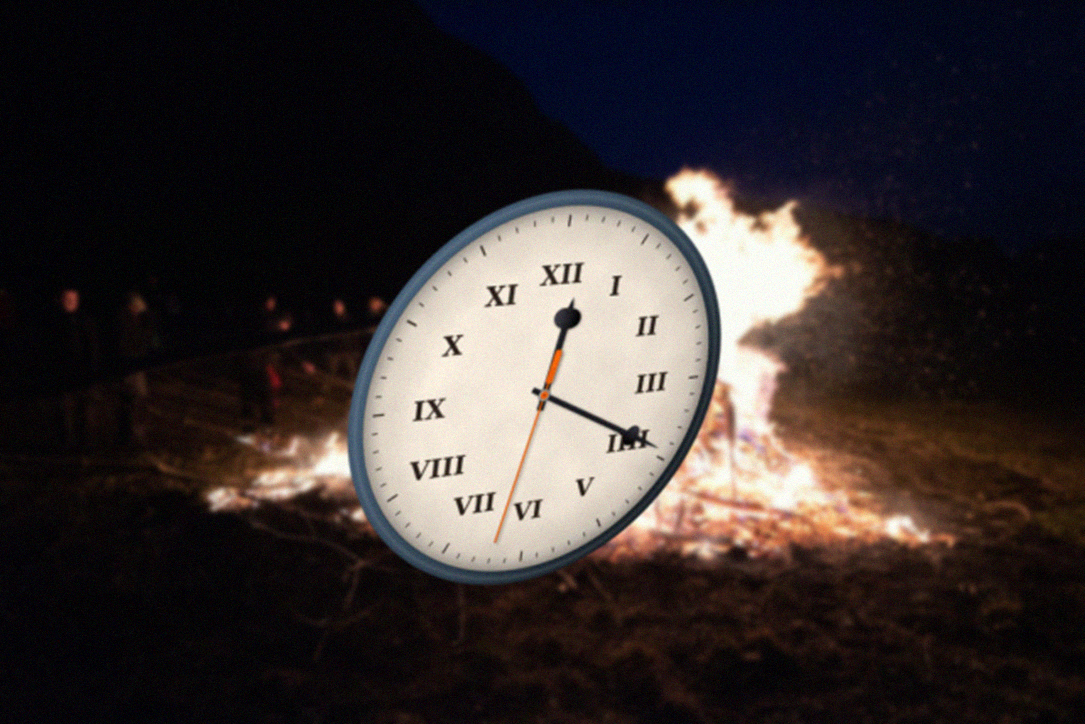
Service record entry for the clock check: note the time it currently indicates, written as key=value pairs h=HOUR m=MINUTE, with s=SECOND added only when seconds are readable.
h=12 m=19 s=32
